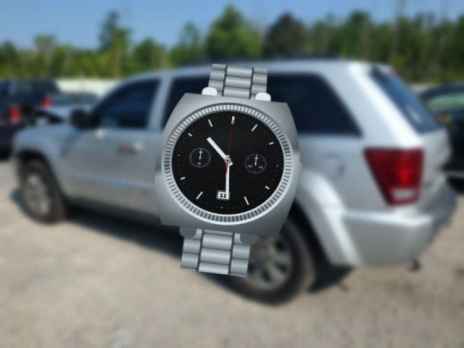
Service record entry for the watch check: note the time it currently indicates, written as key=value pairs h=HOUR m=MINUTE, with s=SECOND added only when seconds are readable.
h=10 m=29
